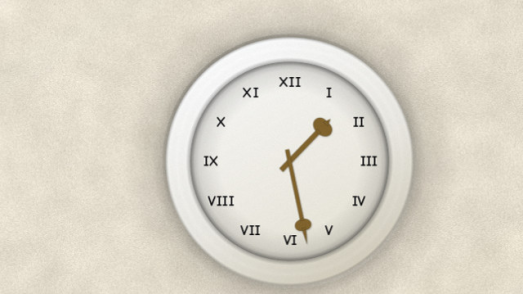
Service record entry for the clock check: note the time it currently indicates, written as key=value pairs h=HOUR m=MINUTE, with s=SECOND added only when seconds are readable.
h=1 m=28
